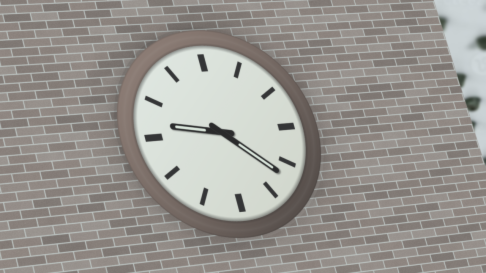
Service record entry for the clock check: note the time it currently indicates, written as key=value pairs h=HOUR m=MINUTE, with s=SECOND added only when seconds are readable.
h=9 m=22
